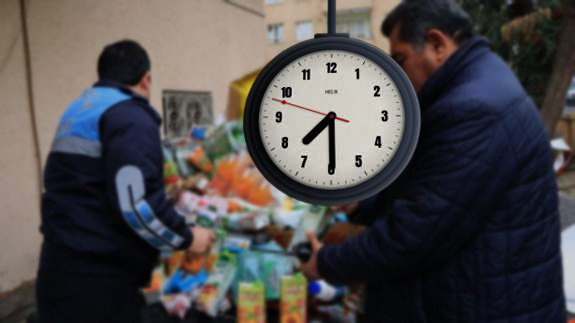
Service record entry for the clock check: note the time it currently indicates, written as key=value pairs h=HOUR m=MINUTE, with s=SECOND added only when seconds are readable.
h=7 m=29 s=48
